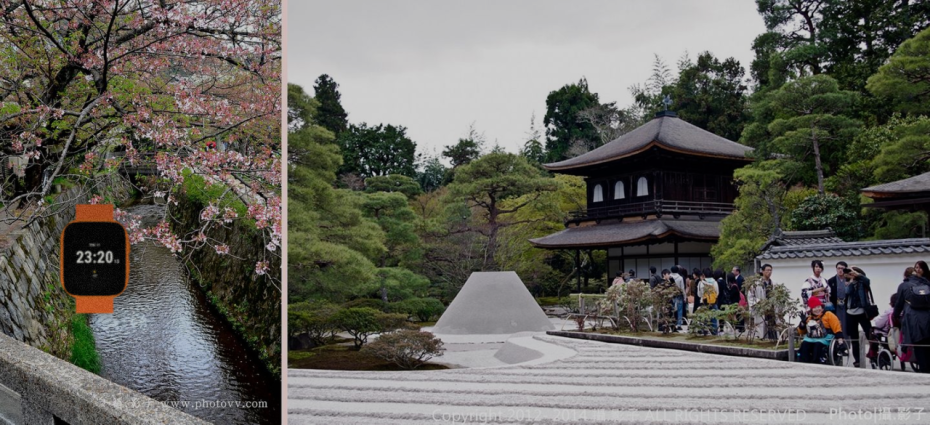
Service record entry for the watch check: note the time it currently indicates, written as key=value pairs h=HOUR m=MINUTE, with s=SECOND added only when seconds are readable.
h=23 m=20
